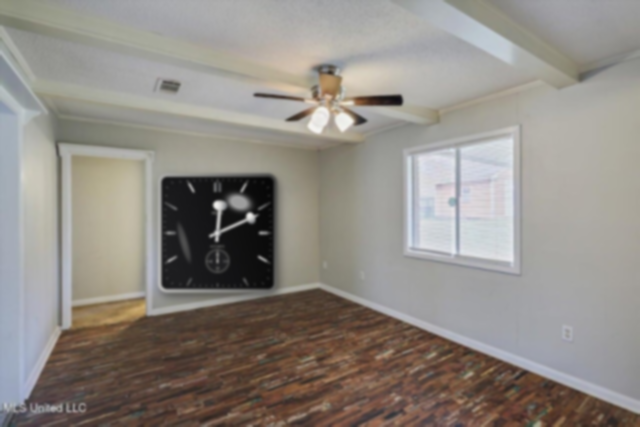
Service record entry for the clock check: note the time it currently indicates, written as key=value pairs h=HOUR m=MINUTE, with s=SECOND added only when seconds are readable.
h=12 m=11
